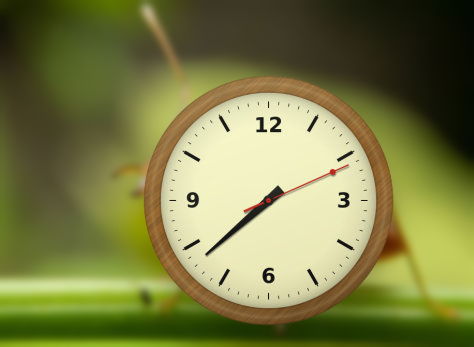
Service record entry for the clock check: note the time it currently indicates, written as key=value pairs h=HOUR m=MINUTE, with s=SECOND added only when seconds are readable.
h=7 m=38 s=11
